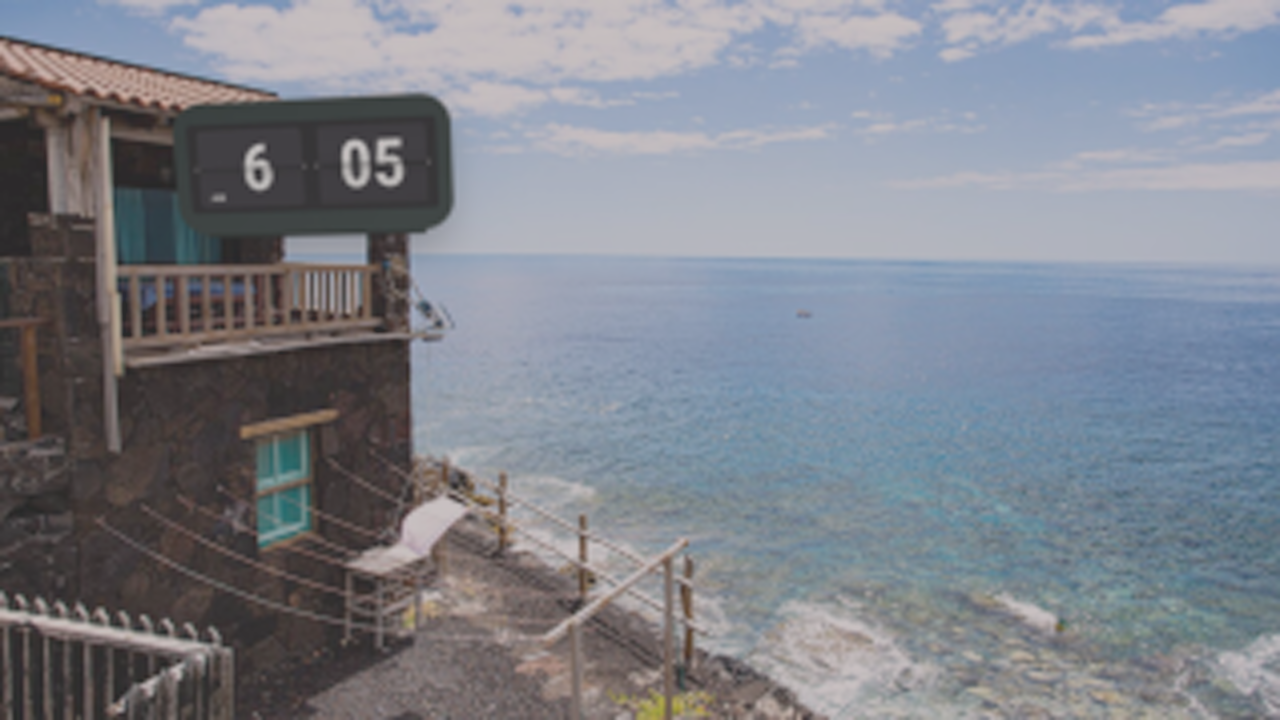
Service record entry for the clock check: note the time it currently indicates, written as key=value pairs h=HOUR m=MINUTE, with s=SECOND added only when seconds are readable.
h=6 m=5
